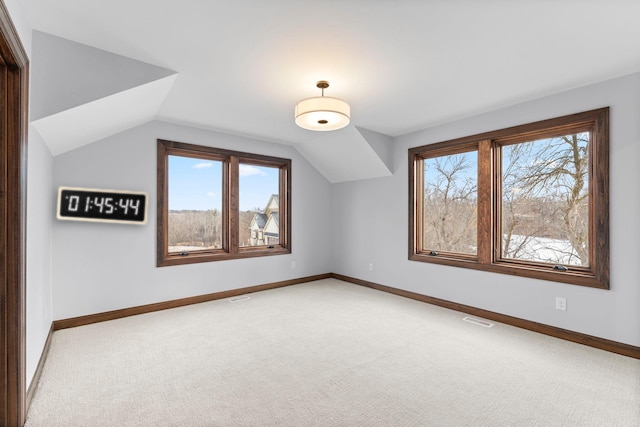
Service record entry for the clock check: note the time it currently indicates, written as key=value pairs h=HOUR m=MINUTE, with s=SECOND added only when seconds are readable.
h=1 m=45 s=44
